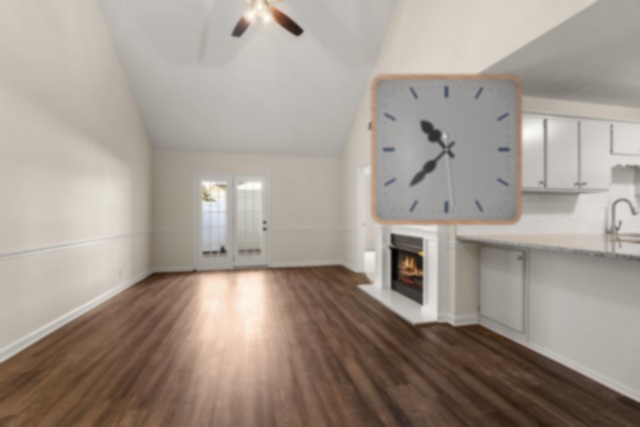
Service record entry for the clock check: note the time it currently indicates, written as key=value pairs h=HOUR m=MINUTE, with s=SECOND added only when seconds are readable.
h=10 m=37 s=29
